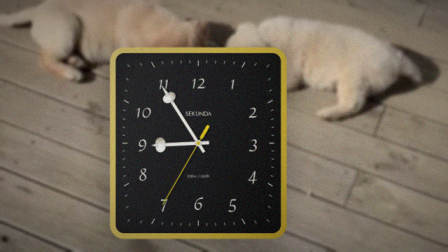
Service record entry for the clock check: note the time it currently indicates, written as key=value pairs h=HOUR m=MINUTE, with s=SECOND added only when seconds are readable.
h=8 m=54 s=35
